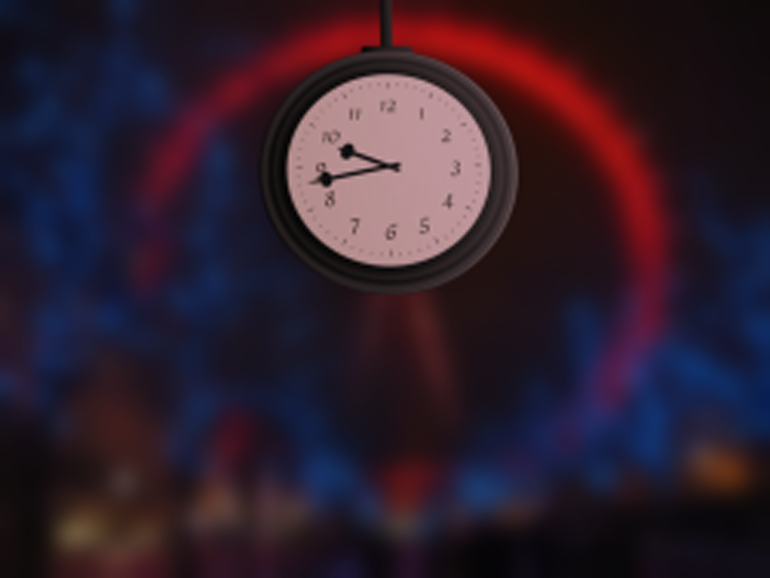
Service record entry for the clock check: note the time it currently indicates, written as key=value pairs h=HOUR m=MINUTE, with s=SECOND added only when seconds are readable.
h=9 m=43
